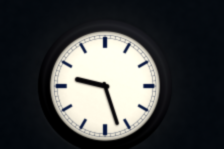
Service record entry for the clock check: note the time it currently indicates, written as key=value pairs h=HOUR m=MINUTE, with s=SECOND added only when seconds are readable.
h=9 m=27
